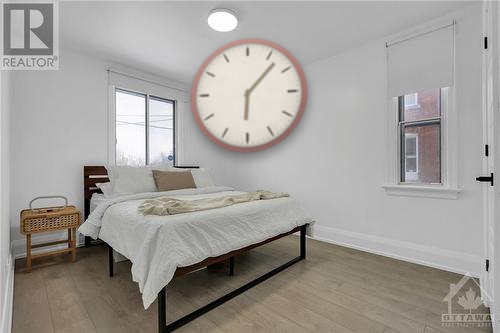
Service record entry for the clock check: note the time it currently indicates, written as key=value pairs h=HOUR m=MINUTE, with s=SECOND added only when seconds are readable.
h=6 m=7
